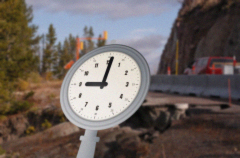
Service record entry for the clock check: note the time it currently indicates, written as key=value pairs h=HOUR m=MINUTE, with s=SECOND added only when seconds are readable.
h=9 m=1
